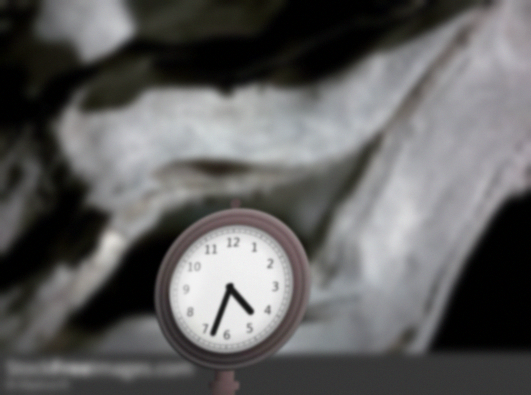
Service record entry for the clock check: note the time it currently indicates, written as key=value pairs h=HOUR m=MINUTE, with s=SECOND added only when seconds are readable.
h=4 m=33
